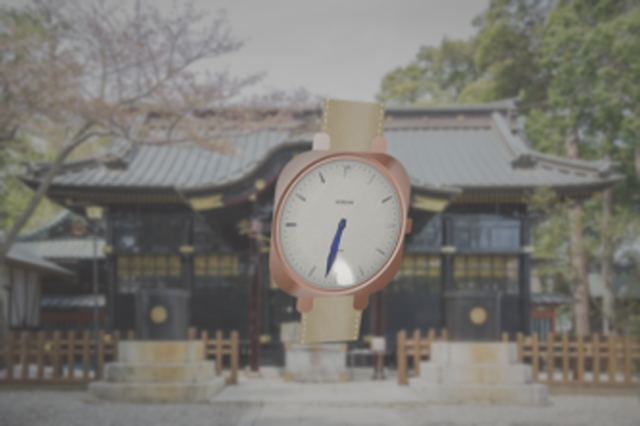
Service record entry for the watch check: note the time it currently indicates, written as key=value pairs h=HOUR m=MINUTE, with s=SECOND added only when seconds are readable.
h=6 m=32
